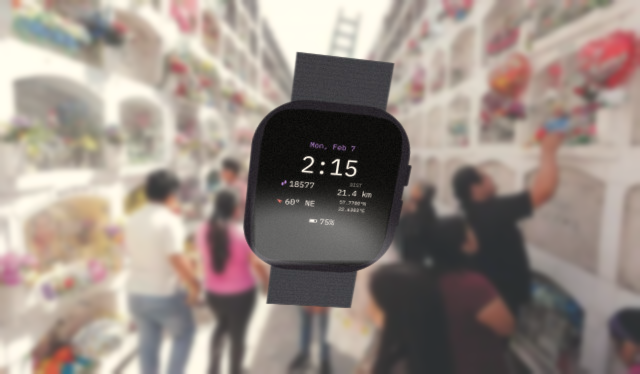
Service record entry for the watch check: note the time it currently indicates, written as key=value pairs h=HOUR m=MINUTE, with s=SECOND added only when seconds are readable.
h=2 m=15
